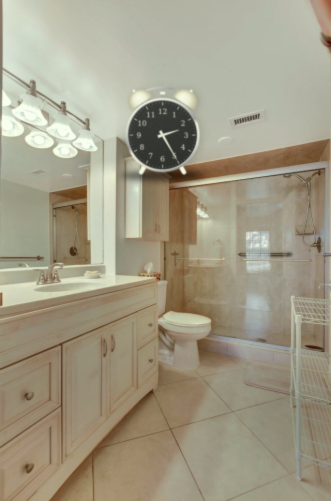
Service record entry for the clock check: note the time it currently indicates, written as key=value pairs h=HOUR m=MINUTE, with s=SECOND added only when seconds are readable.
h=2 m=25
